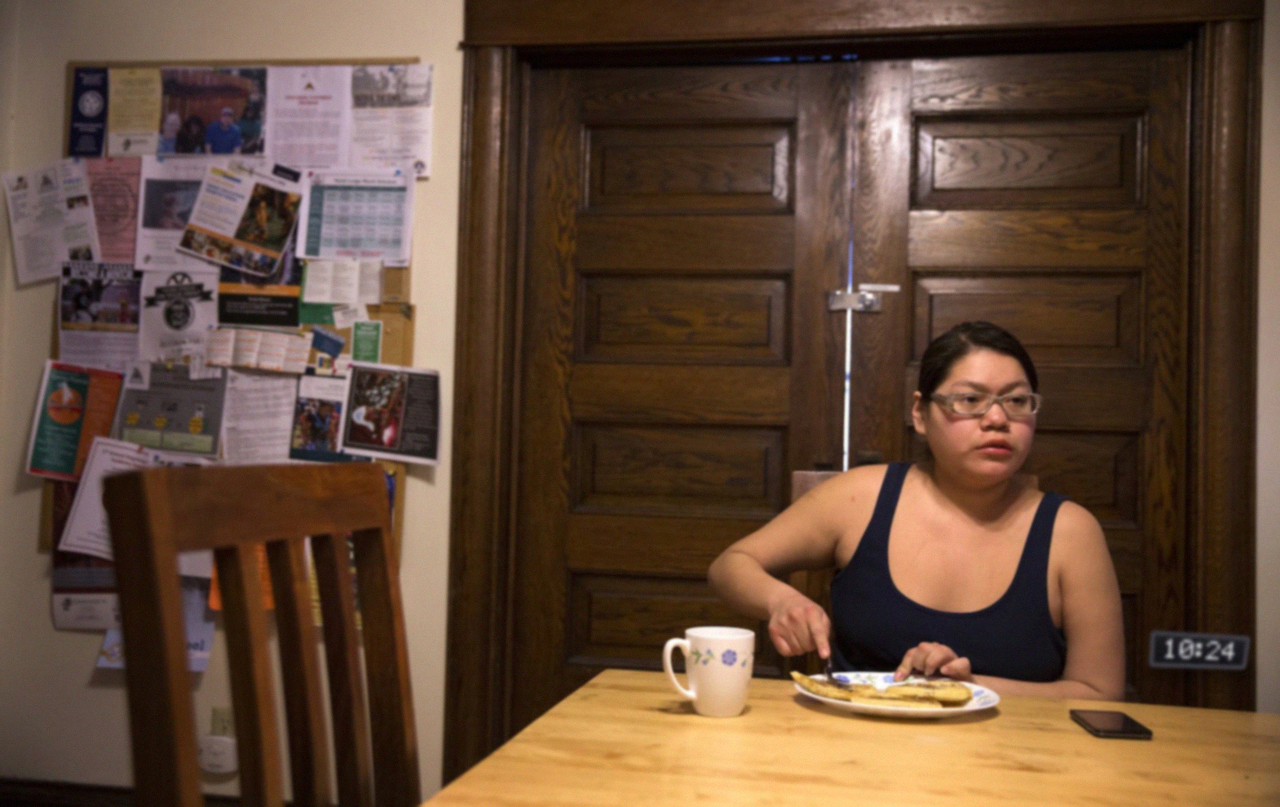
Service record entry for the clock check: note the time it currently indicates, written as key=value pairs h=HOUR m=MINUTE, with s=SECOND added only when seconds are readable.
h=10 m=24
